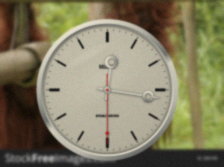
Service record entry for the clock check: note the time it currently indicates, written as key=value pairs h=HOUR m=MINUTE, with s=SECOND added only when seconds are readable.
h=12 m=16 s=30
